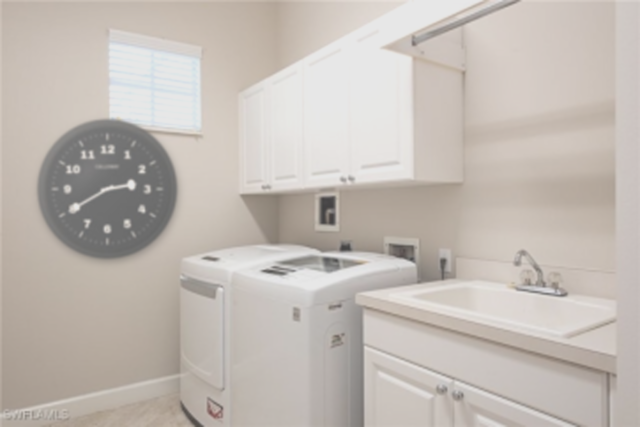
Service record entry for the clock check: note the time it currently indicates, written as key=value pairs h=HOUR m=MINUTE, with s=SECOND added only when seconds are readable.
h=2 m=40
